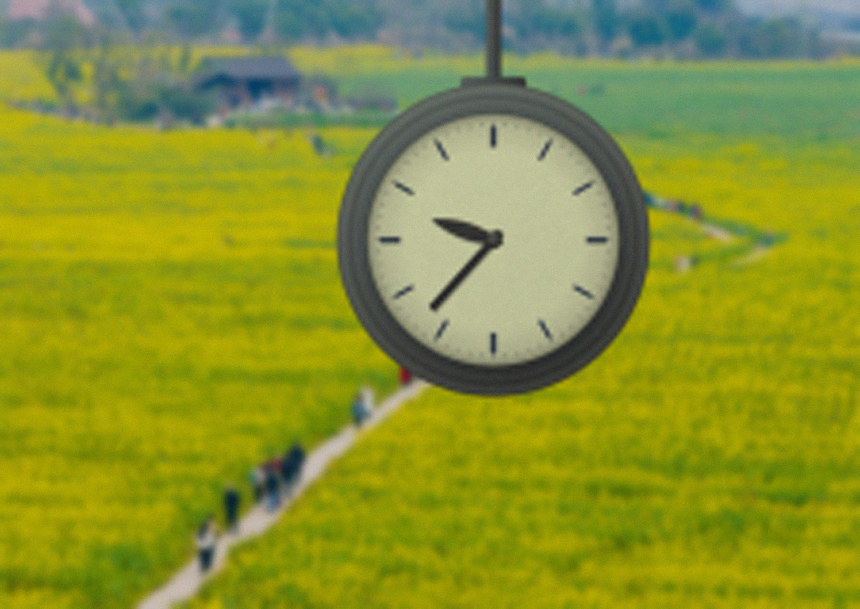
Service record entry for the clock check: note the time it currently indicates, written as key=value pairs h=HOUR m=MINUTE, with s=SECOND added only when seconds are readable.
h=9 m=37
